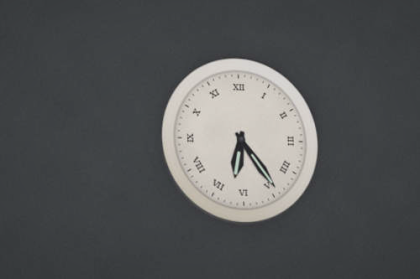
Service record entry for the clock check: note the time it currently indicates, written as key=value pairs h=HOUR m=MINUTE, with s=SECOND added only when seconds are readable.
h=6 m=24
